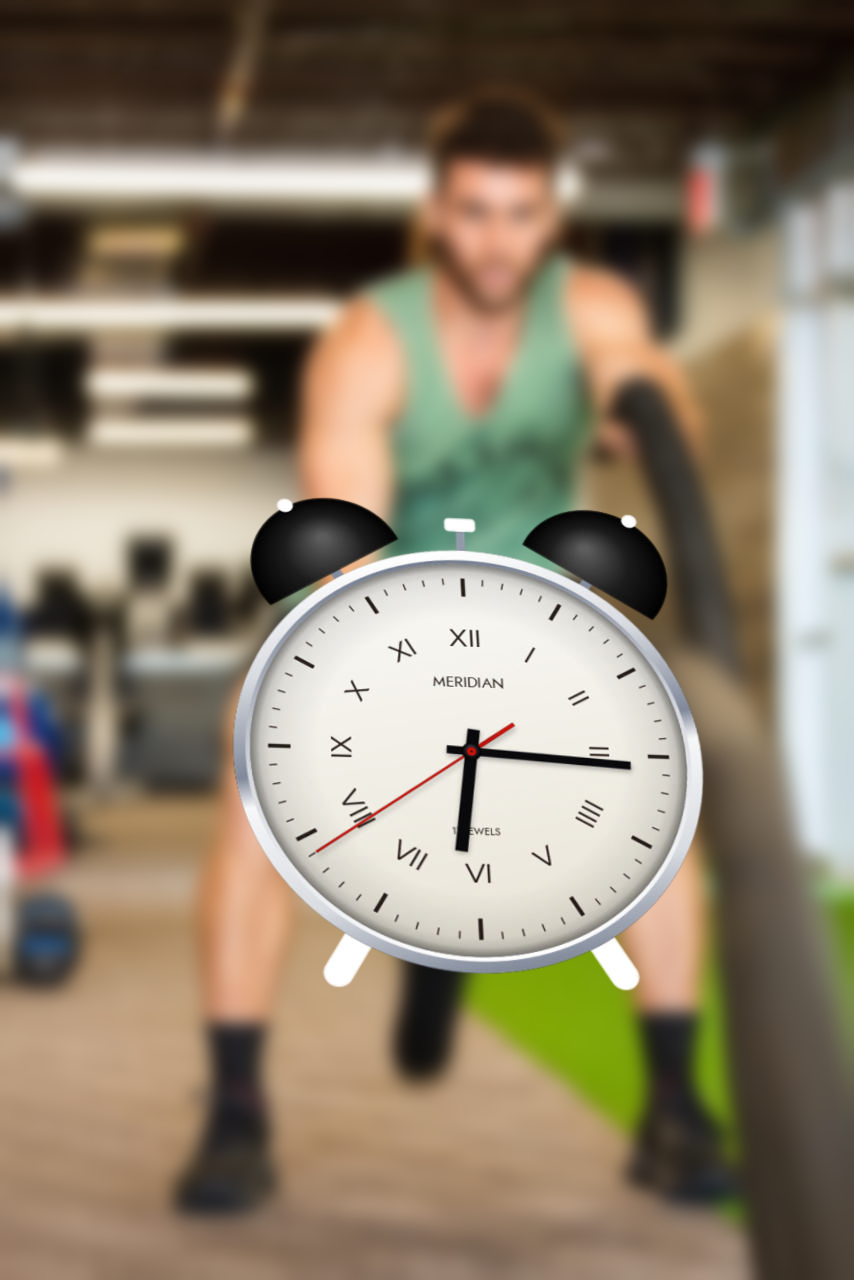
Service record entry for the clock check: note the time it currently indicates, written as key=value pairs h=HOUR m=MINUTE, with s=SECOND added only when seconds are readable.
h=6 m=15 s=39
